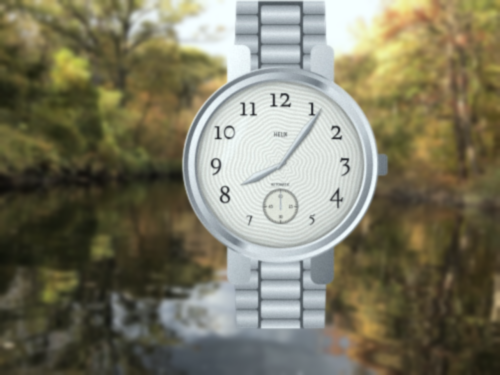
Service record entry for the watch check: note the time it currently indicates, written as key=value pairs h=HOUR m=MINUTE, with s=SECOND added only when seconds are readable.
h=8 m=6
